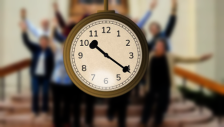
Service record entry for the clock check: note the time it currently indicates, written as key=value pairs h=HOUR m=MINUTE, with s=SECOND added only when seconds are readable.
h=10 m=21
